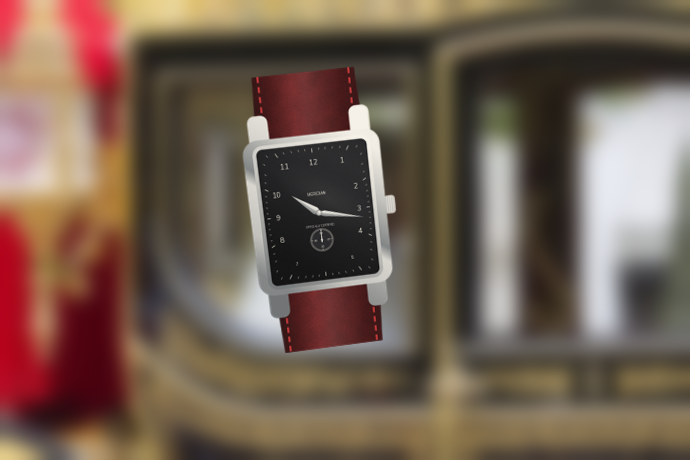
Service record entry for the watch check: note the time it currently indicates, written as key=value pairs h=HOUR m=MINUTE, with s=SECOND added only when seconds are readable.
h=10 m=17
